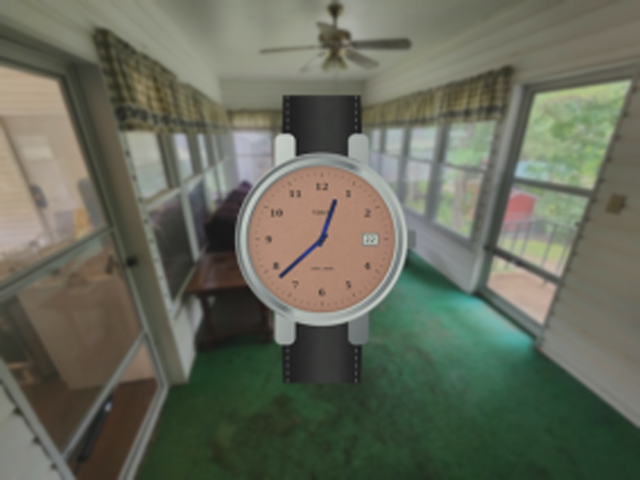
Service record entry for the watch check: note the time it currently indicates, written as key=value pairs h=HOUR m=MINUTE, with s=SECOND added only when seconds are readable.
h=12 m=38
